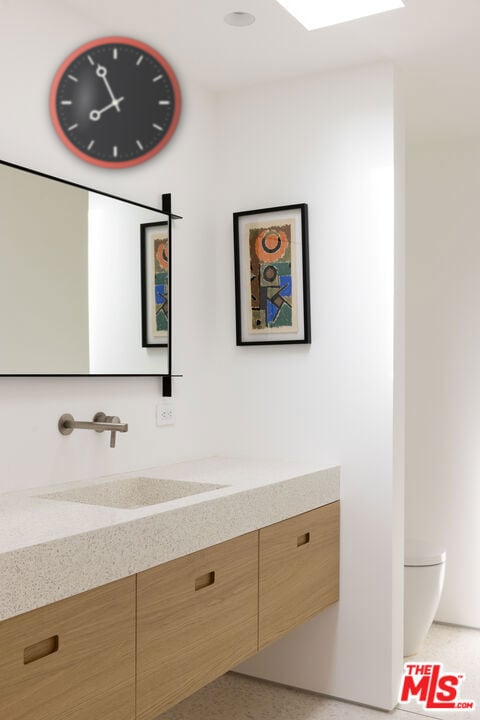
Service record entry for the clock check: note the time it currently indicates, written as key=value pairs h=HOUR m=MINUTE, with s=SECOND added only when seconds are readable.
h=7 m=56
